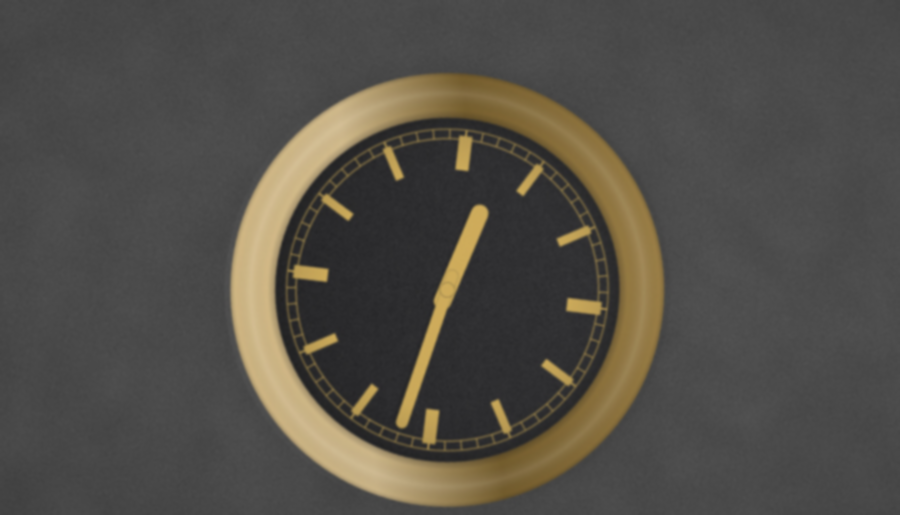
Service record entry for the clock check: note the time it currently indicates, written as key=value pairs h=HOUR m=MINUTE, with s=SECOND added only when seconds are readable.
h=12 m=32
